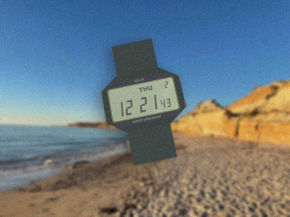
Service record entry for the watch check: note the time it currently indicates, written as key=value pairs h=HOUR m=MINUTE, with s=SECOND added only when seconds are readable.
h=12 m=21 s=43
